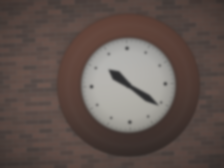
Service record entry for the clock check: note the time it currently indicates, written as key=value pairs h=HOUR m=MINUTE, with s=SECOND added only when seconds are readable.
h=10 m=21
